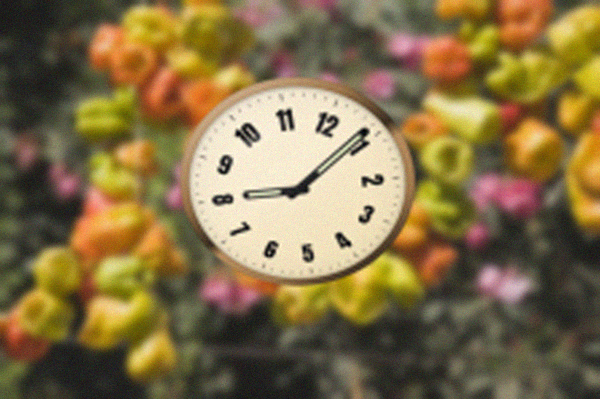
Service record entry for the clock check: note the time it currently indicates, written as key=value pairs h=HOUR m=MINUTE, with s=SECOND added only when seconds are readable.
h=8 m=4
